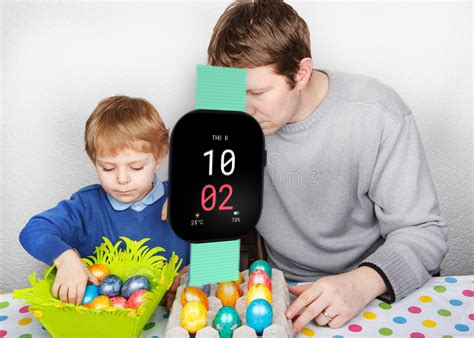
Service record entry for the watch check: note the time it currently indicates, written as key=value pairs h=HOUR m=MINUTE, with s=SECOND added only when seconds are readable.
h=10 m=2
